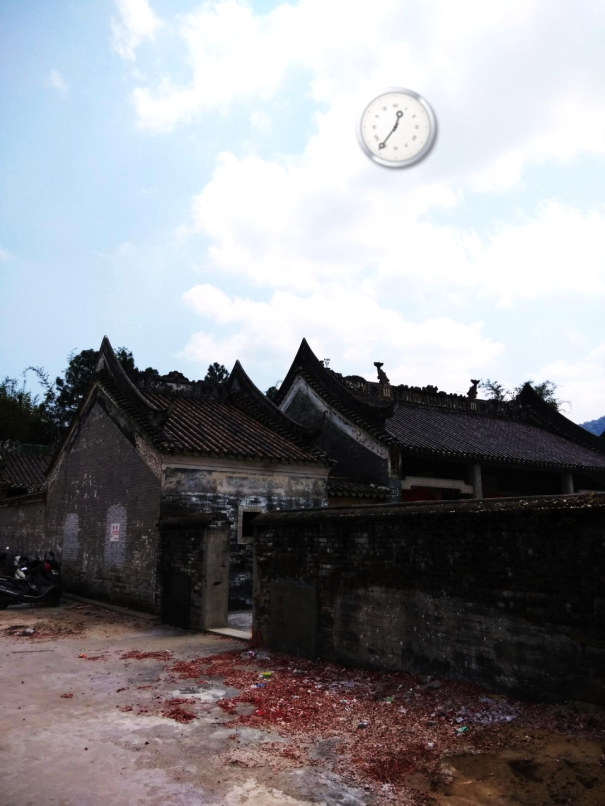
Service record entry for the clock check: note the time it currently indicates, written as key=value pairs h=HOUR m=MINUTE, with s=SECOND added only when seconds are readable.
h=12 m=36
